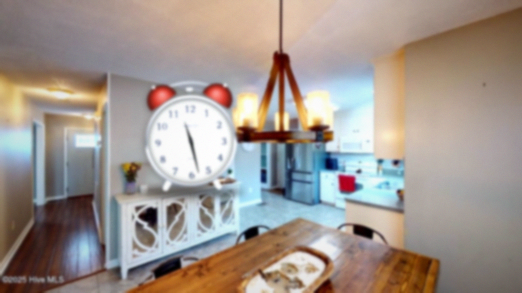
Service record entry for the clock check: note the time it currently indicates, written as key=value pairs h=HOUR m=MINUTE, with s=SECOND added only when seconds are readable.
h=11 m=28
